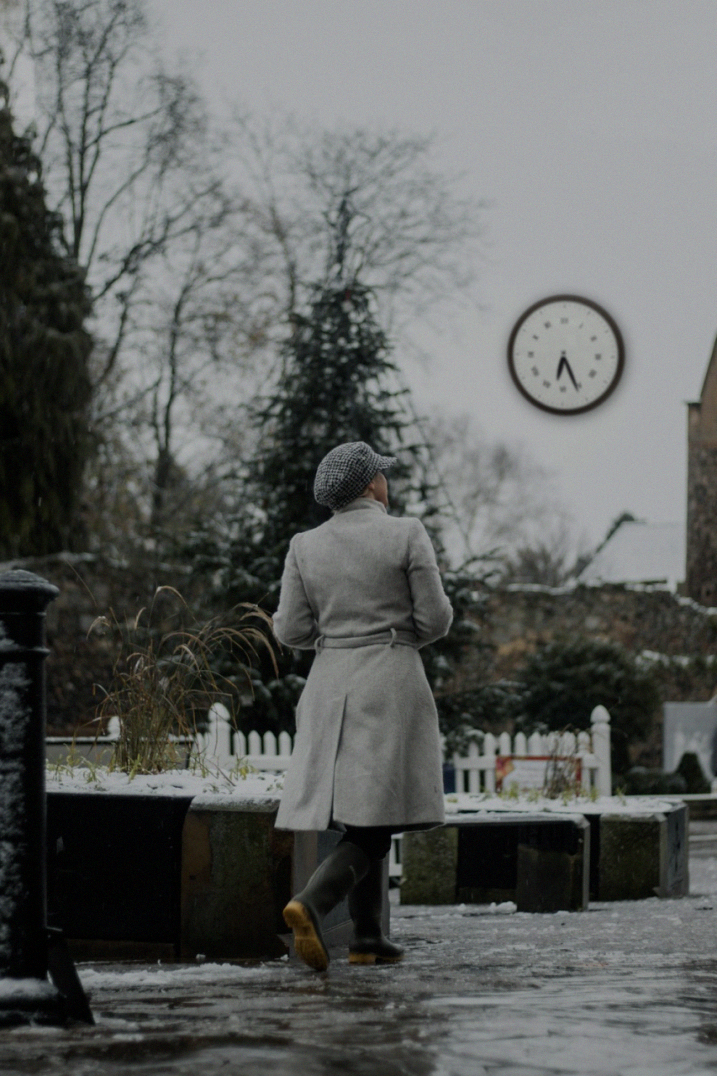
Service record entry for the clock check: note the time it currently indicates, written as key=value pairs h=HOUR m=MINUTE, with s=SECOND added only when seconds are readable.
h=6 m=26
